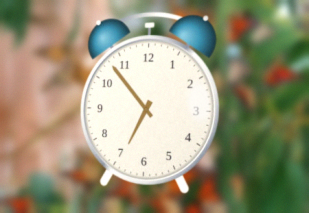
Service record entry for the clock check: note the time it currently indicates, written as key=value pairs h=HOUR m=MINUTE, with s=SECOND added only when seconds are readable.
h=6 m=53
